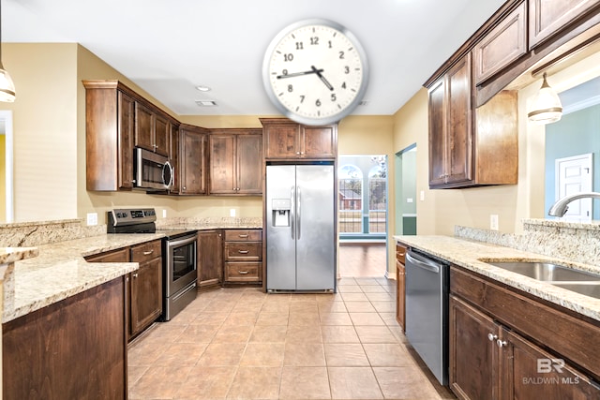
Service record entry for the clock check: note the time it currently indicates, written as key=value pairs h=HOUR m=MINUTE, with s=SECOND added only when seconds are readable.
h=4 m=44
